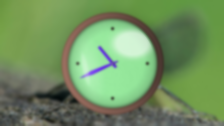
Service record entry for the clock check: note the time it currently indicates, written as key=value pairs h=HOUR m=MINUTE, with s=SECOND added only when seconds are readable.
h=10 m=41
